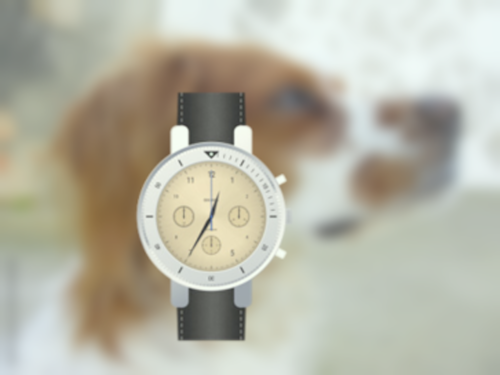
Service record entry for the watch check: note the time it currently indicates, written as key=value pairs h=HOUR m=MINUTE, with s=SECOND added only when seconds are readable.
h=12 m=35
